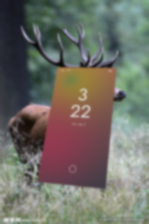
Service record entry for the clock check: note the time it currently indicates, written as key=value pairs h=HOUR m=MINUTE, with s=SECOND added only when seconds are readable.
h=3 m=22
